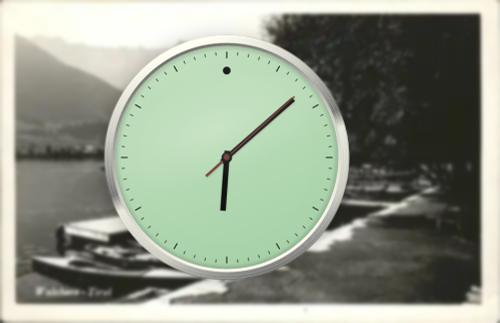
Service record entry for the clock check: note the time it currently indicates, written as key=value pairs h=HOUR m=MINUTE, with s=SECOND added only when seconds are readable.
h=6 m=8 s=8
